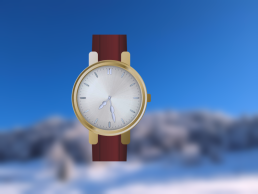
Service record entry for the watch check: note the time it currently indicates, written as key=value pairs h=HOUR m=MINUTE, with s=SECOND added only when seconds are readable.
h=7 m=28
